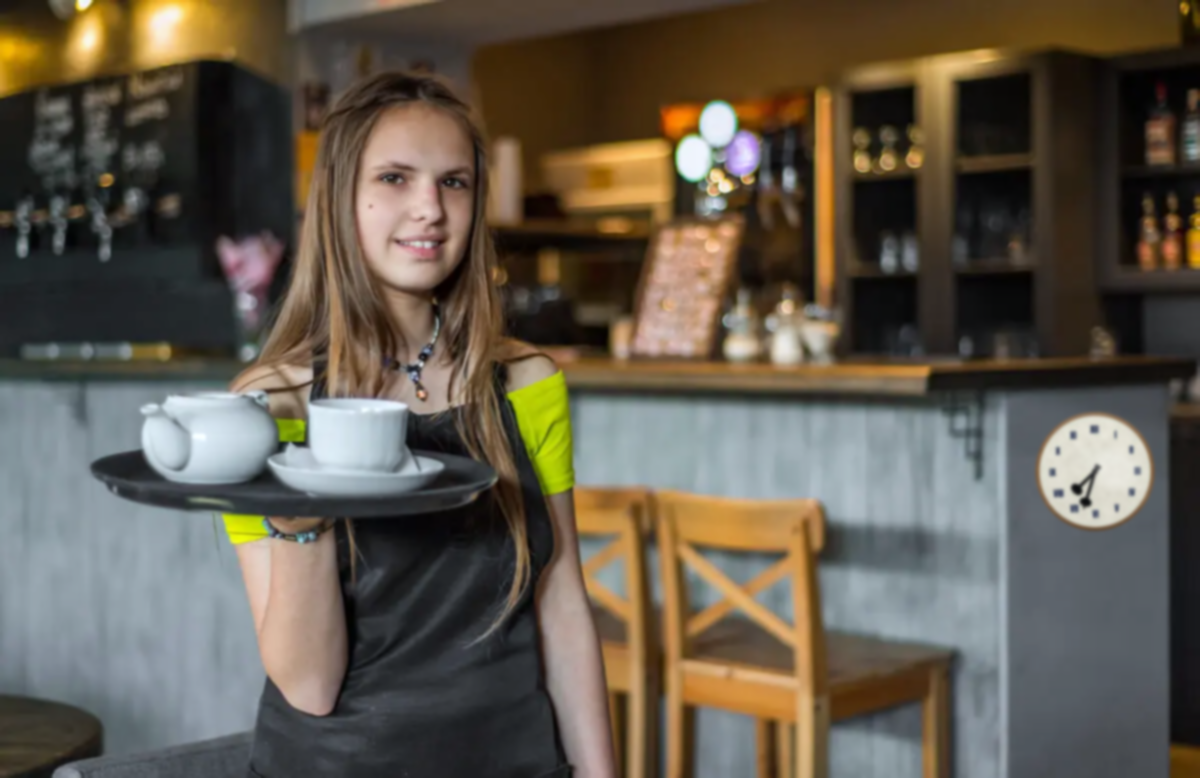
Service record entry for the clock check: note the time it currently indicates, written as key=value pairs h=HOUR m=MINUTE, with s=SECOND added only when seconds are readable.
h=7 m=33
